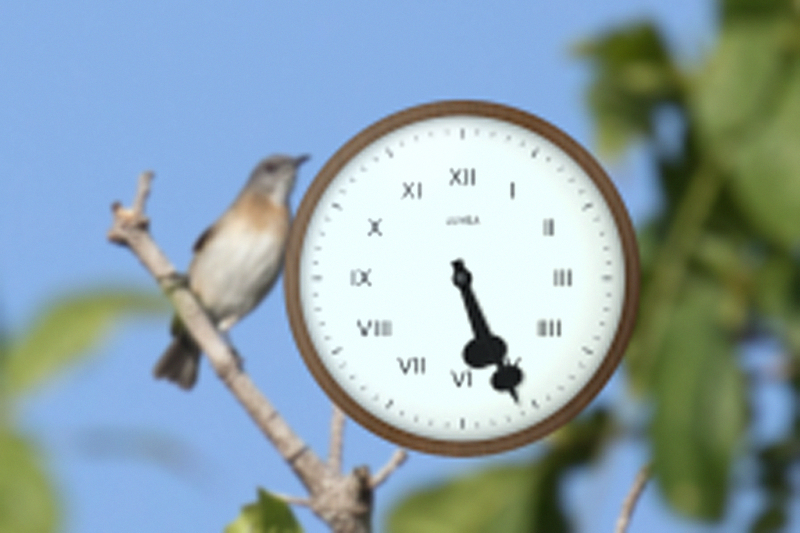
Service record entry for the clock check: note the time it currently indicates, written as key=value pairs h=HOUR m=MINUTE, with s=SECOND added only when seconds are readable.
h=5 m=26
